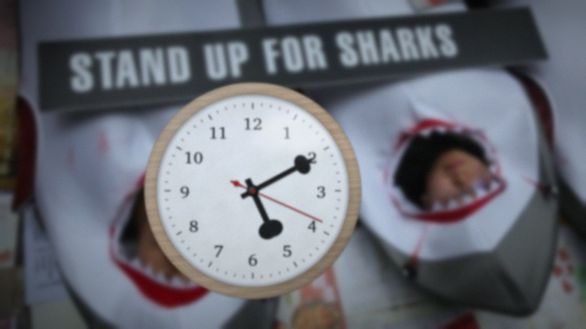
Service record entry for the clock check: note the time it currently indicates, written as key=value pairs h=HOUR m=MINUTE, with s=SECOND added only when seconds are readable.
h=5 m=10 s=19
